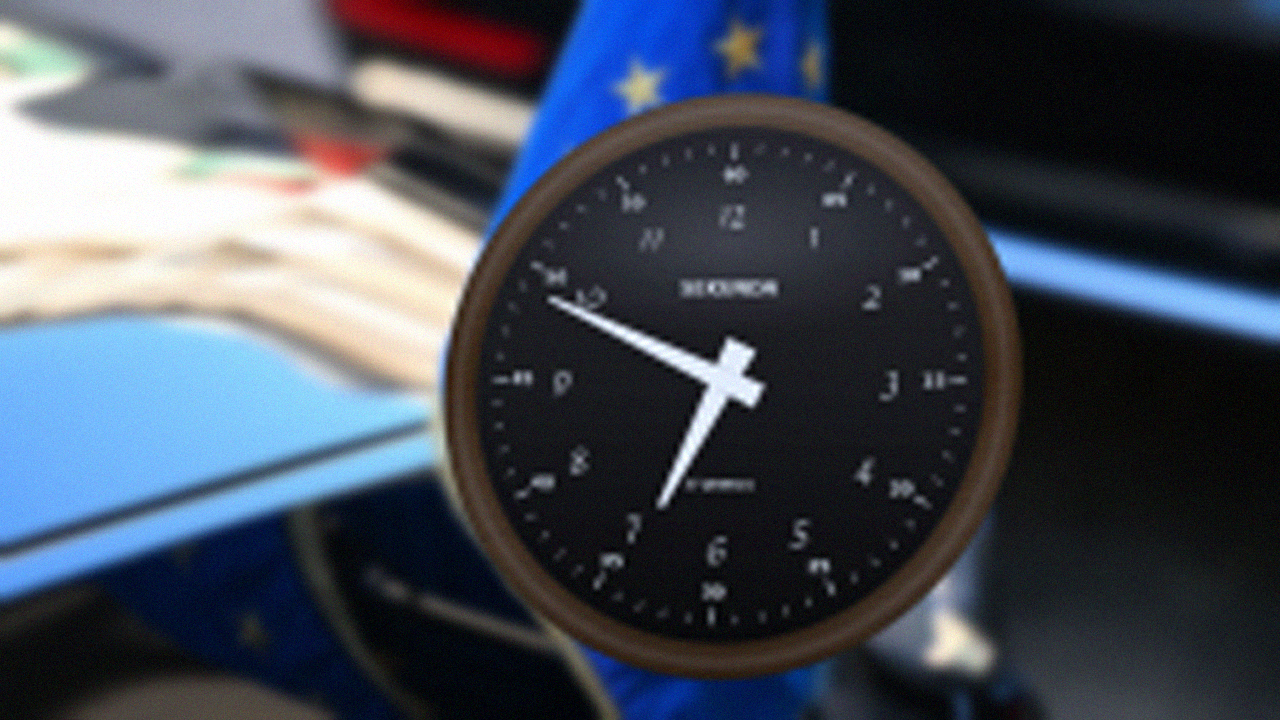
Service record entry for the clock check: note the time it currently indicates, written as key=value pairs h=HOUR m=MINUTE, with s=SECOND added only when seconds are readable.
h=6 m=49
